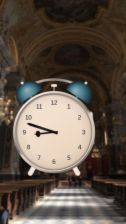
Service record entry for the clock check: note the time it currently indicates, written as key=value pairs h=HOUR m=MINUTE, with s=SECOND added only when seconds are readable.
h=8 m=48
